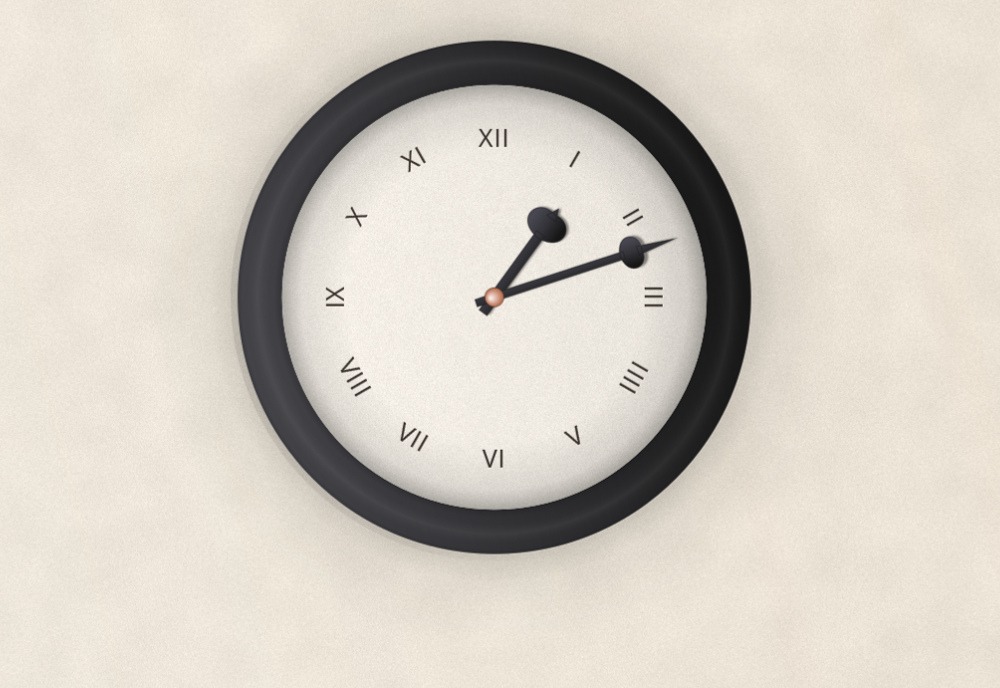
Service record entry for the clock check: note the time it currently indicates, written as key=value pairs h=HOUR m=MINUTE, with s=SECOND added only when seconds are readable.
h=1 m=12
